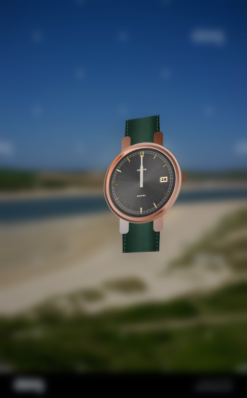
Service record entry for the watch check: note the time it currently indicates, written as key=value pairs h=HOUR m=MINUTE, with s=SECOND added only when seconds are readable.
h=12 m=0
